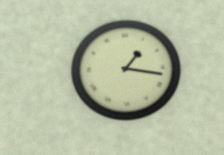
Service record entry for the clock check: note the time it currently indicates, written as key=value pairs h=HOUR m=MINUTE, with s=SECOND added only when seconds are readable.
h=1 m=17
